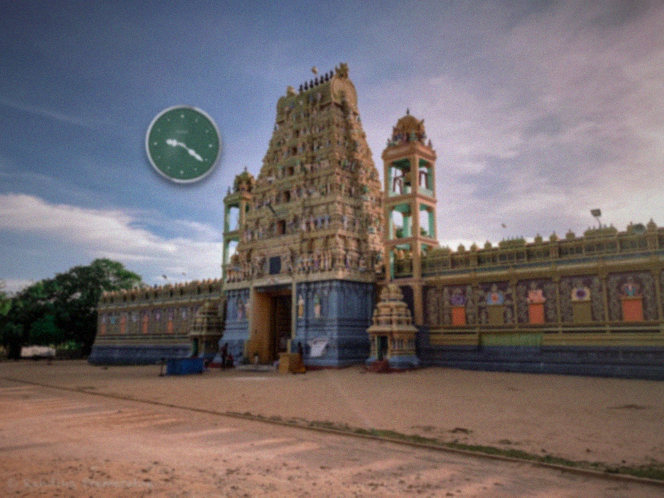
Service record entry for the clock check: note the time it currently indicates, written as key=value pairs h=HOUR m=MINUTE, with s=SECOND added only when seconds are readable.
h=9 m=21
